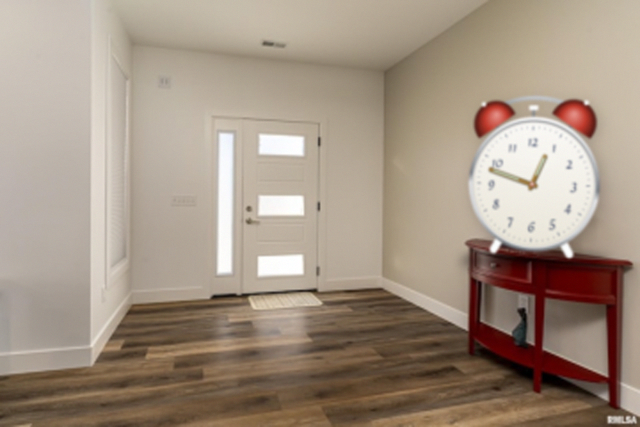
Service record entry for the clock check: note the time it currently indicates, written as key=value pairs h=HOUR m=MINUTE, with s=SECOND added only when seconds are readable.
h=12 m=48
